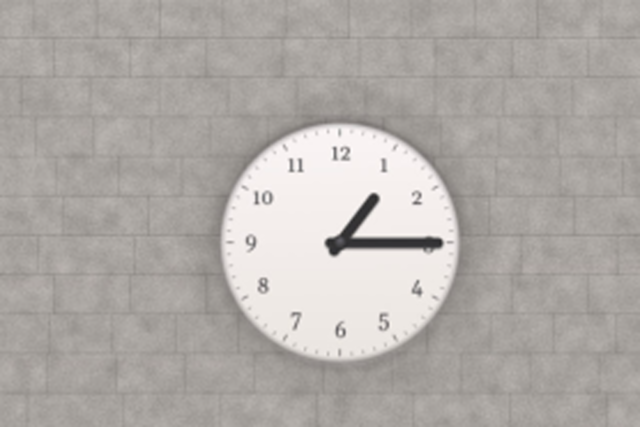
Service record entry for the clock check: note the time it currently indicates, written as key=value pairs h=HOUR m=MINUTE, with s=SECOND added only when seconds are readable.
h=1 m=15
